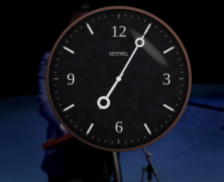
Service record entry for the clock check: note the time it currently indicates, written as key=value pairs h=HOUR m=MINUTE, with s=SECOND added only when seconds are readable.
h=7 m=5
